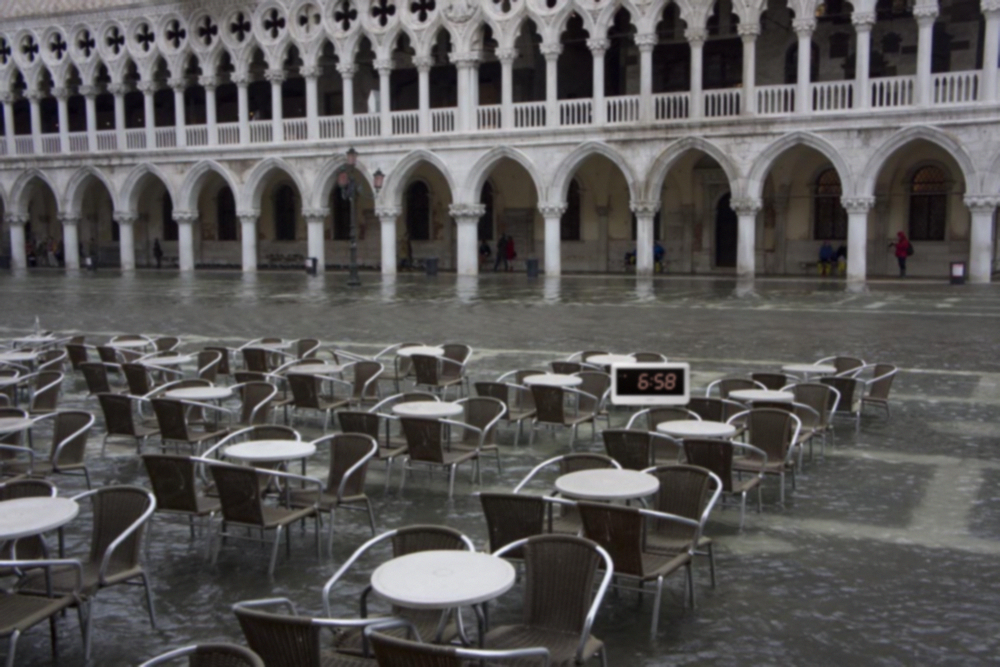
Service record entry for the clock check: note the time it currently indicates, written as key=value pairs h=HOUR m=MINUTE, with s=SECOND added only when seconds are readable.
h=6 m=58
